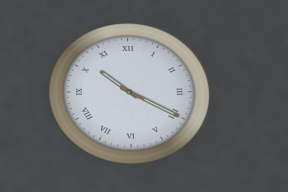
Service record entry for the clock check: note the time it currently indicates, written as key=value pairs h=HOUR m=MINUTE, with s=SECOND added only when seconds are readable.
h=10 m=20
